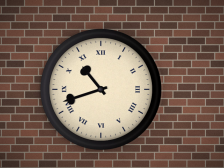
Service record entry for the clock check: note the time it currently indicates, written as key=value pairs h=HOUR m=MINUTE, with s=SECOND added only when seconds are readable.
h=10 m=42
